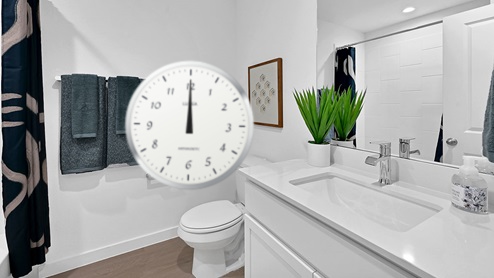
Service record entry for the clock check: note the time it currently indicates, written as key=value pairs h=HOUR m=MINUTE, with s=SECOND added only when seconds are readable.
h=12 m=0
